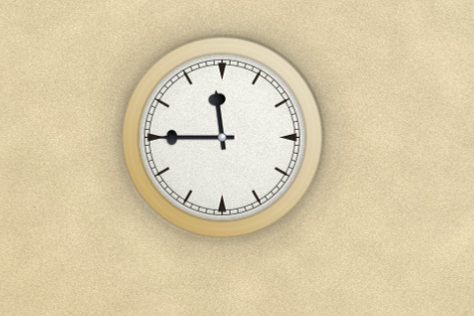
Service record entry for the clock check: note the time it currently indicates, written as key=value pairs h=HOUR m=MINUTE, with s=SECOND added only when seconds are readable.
h=11 m=45
